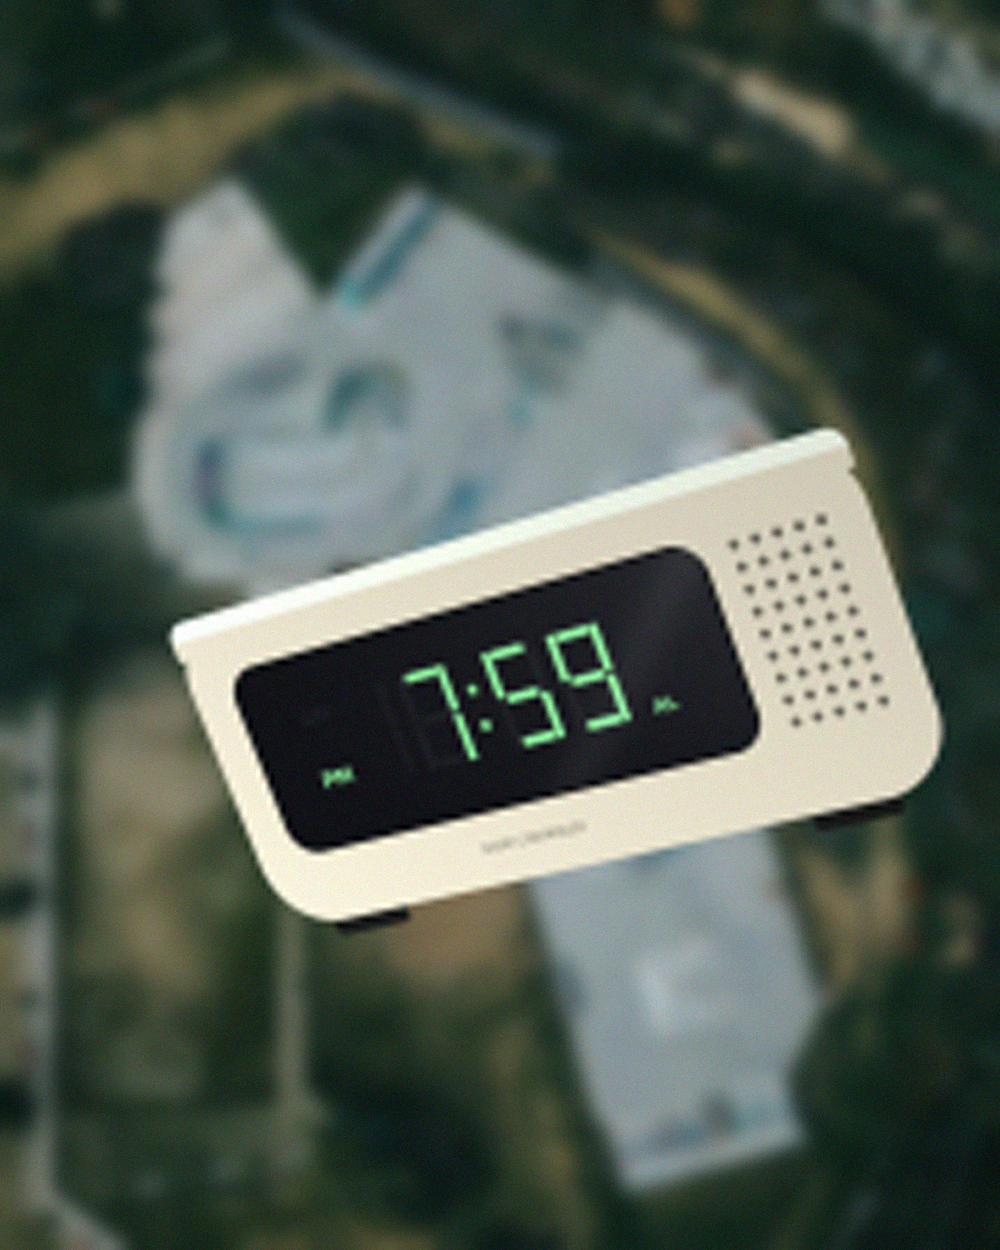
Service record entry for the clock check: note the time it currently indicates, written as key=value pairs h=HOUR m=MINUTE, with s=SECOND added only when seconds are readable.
h=7 m=59
